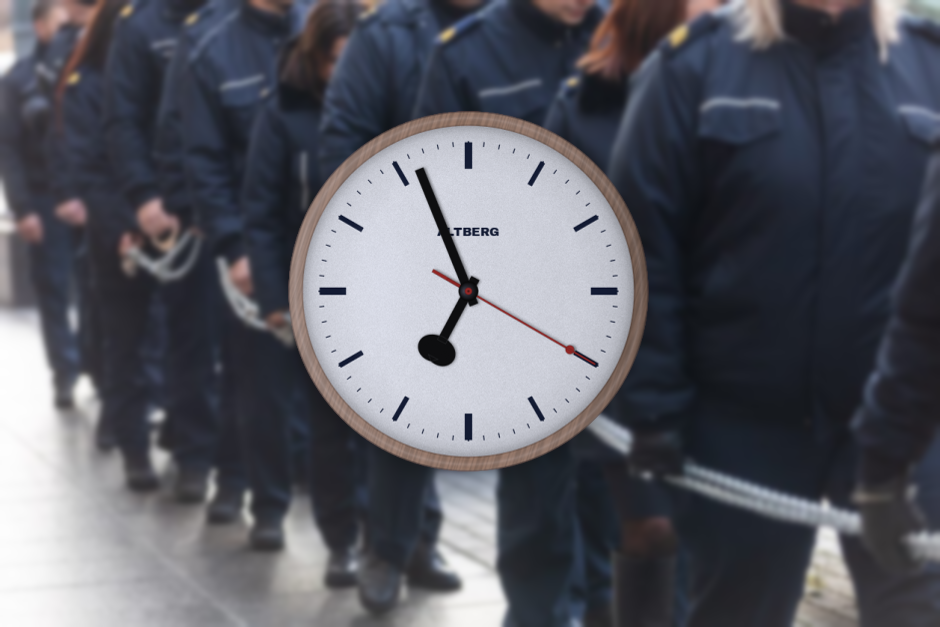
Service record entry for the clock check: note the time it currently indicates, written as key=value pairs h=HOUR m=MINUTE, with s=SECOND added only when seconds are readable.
h=6 m=56 s=20
